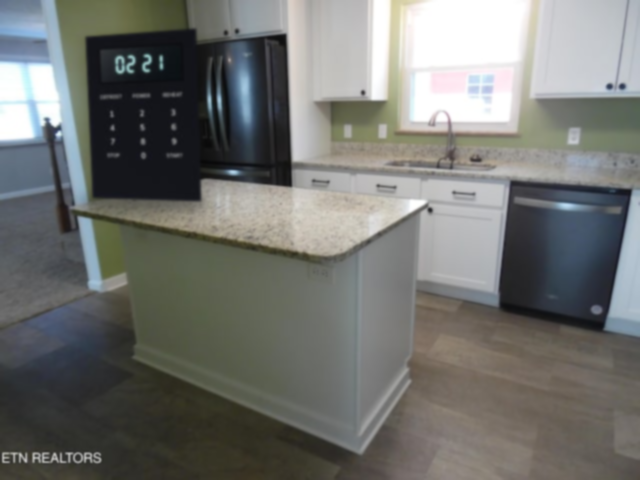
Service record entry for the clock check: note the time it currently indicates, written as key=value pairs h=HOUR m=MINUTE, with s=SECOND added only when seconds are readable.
h=2 m=21
